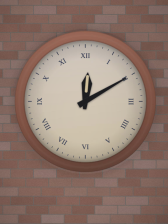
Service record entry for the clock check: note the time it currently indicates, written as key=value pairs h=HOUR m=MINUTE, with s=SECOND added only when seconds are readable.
h=12 m=10
